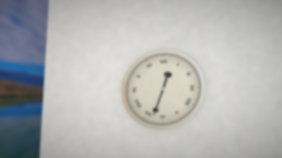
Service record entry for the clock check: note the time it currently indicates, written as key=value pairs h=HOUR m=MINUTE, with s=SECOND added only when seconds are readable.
h=12 m=33
